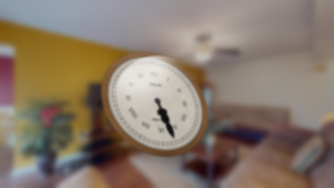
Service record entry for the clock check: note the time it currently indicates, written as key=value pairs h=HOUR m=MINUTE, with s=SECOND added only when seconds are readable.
h=5 m=27
